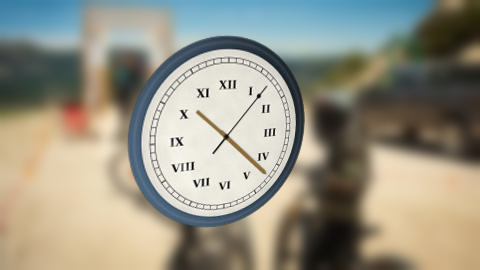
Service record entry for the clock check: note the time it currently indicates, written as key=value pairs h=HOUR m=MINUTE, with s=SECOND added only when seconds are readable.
h=10 m=22 s=7
